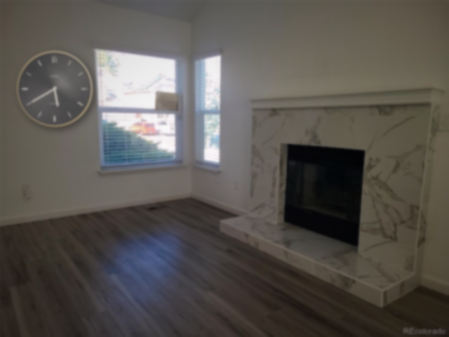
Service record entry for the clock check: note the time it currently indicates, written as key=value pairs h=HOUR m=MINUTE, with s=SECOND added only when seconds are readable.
h=5 m=40
